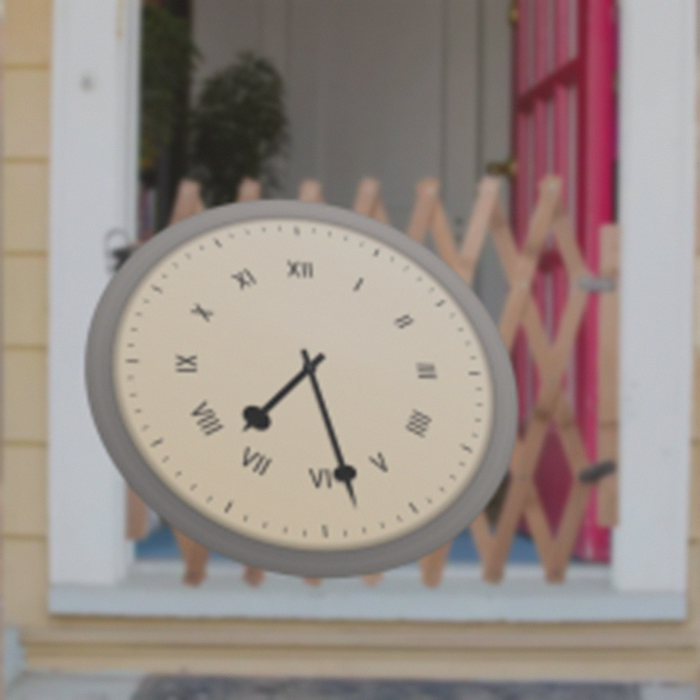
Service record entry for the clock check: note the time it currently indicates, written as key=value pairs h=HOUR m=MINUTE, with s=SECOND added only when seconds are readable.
h=7 m=28
